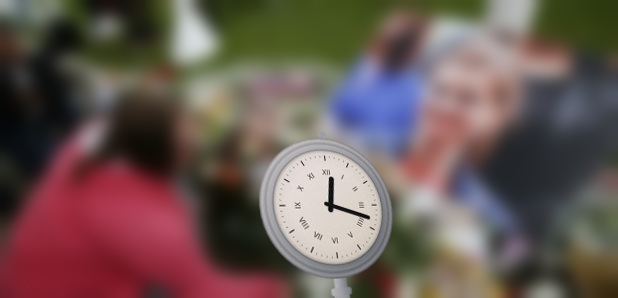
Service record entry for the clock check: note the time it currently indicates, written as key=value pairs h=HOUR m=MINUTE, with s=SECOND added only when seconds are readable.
h=12 m=18
